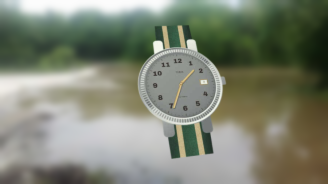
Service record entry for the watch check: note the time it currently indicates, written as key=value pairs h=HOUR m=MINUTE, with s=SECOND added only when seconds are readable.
h=1 m=34
